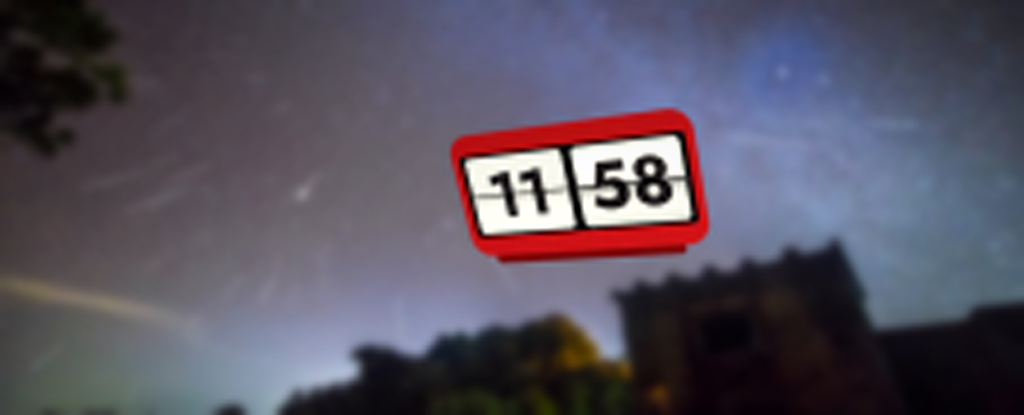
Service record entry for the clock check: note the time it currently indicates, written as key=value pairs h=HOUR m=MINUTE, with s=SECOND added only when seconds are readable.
h=11 m=58
